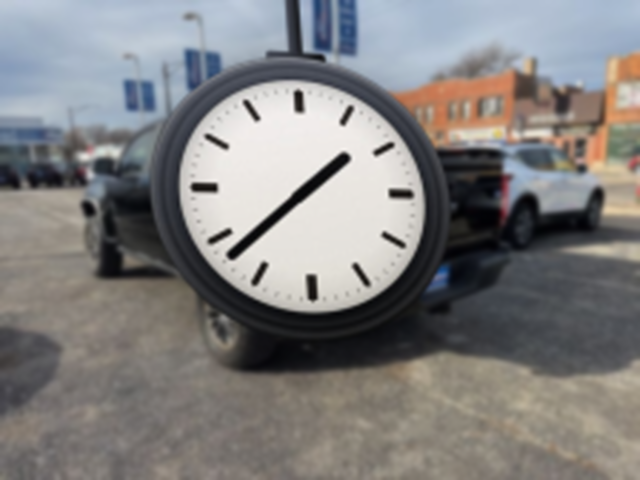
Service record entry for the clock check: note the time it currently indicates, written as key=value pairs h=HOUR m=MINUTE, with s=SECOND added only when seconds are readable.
h=1 m=38
